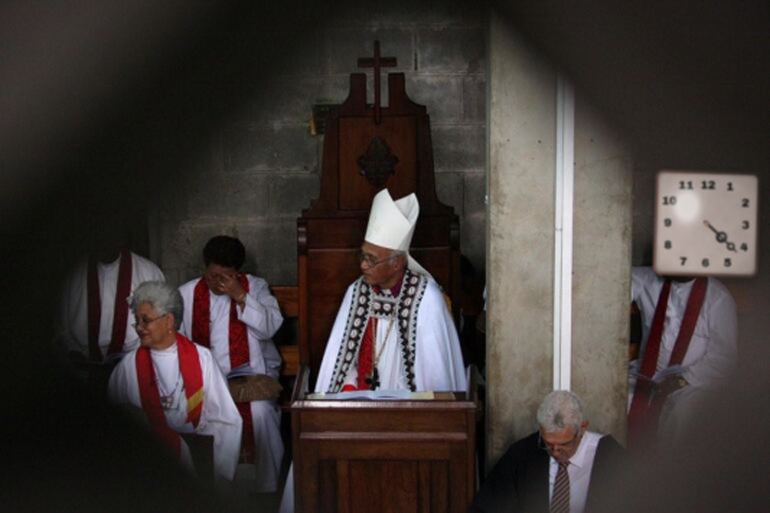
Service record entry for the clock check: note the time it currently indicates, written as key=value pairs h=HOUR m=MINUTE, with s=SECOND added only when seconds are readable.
h=4 m=22
